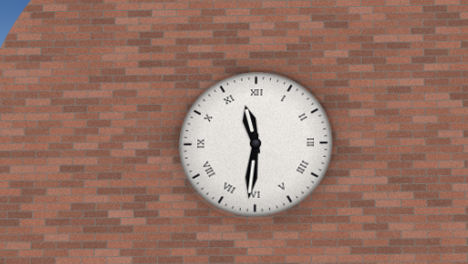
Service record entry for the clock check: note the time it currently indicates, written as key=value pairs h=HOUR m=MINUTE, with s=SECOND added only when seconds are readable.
h=11 m=31
